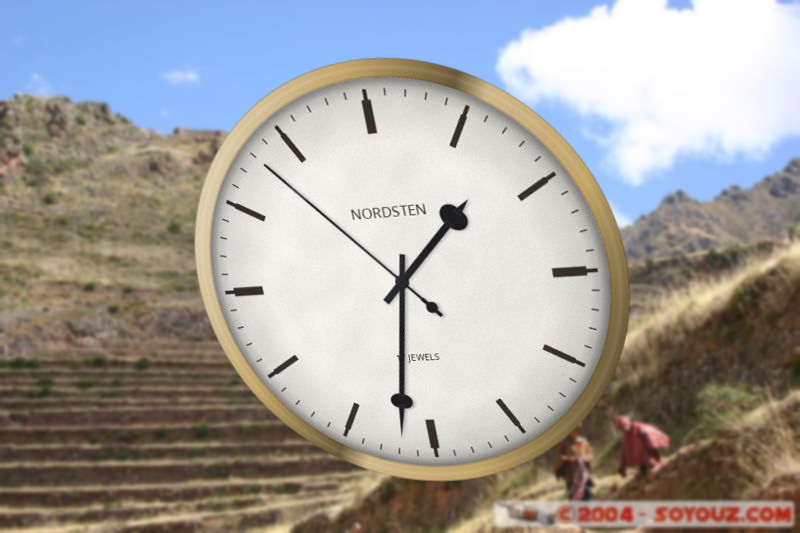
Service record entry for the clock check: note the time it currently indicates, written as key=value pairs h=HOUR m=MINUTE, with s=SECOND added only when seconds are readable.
h=1 m=31 s=53
